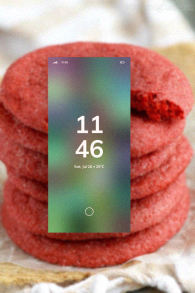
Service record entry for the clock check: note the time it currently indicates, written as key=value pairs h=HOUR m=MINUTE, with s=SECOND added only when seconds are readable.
h=11 m=46
